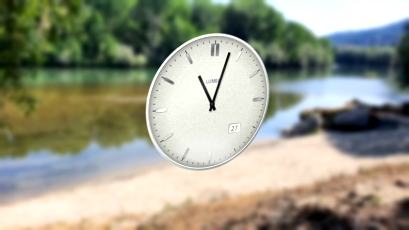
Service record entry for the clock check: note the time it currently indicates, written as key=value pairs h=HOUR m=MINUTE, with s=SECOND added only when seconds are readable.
h=11 m=3
